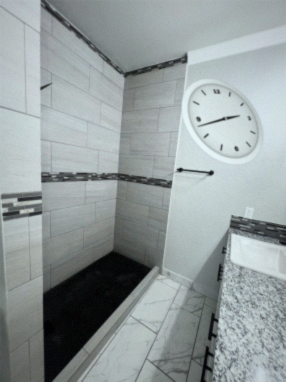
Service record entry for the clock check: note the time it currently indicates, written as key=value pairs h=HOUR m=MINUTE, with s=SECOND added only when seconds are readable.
h=2 m=43
